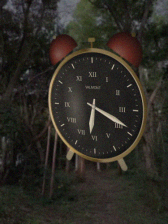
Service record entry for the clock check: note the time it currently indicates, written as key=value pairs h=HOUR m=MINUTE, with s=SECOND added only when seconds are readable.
h=6 m=19
